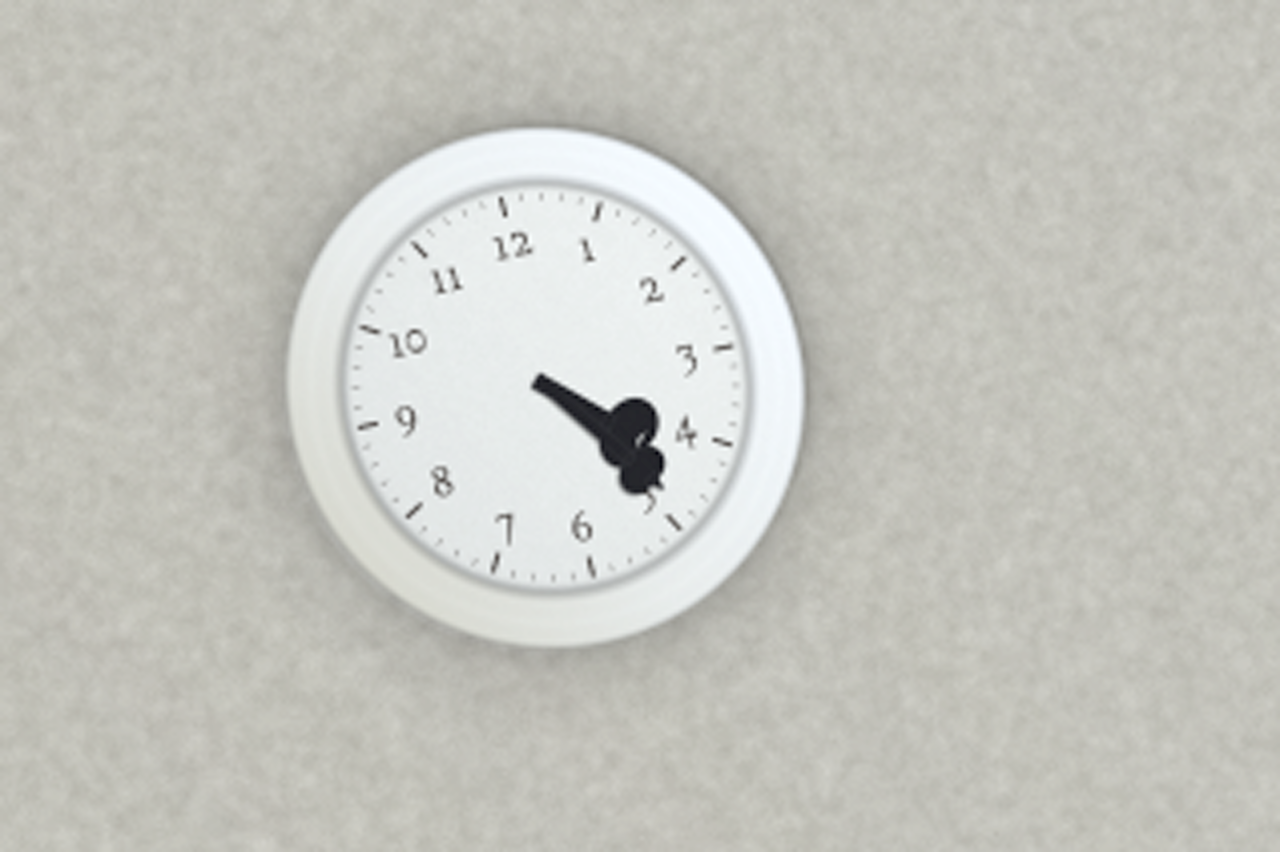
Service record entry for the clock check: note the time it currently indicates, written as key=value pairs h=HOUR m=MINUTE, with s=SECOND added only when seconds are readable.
h=4 m=24
